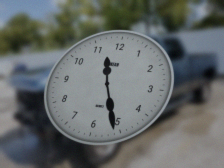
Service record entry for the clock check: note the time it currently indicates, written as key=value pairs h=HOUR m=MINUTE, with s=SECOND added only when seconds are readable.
h=11 m=26
